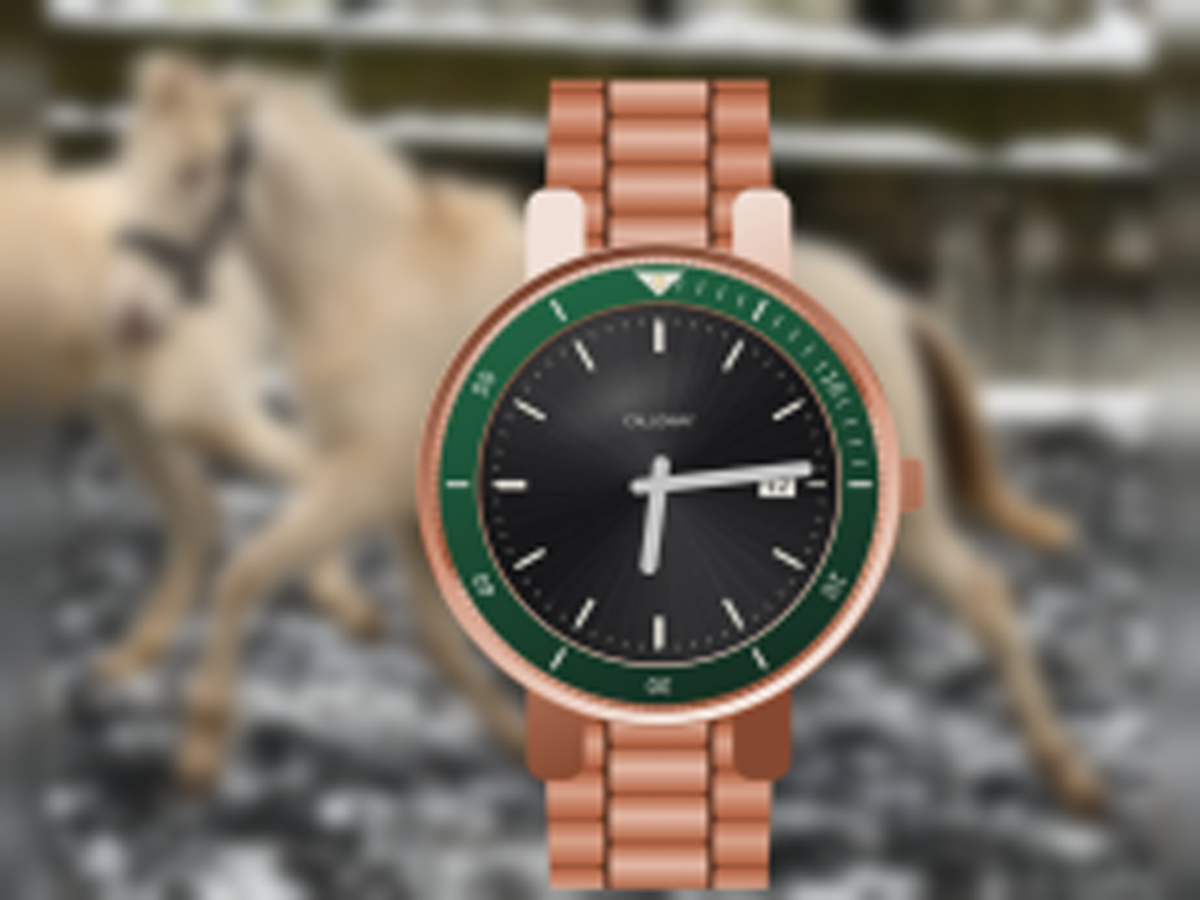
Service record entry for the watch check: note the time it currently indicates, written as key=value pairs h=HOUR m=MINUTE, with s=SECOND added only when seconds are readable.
h=6 m=14
